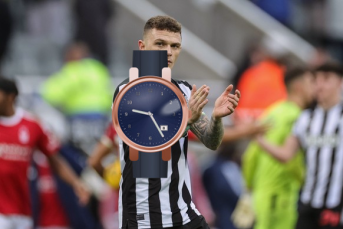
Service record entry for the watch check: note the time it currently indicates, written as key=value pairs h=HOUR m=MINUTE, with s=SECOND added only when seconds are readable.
h=9 m=25
